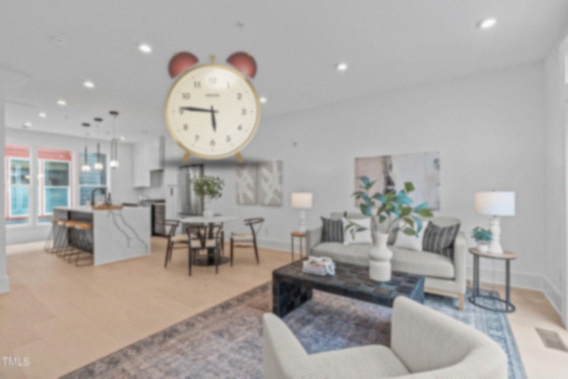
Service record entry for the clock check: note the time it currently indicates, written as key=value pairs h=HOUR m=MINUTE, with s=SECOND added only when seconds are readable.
h=5 m=46
